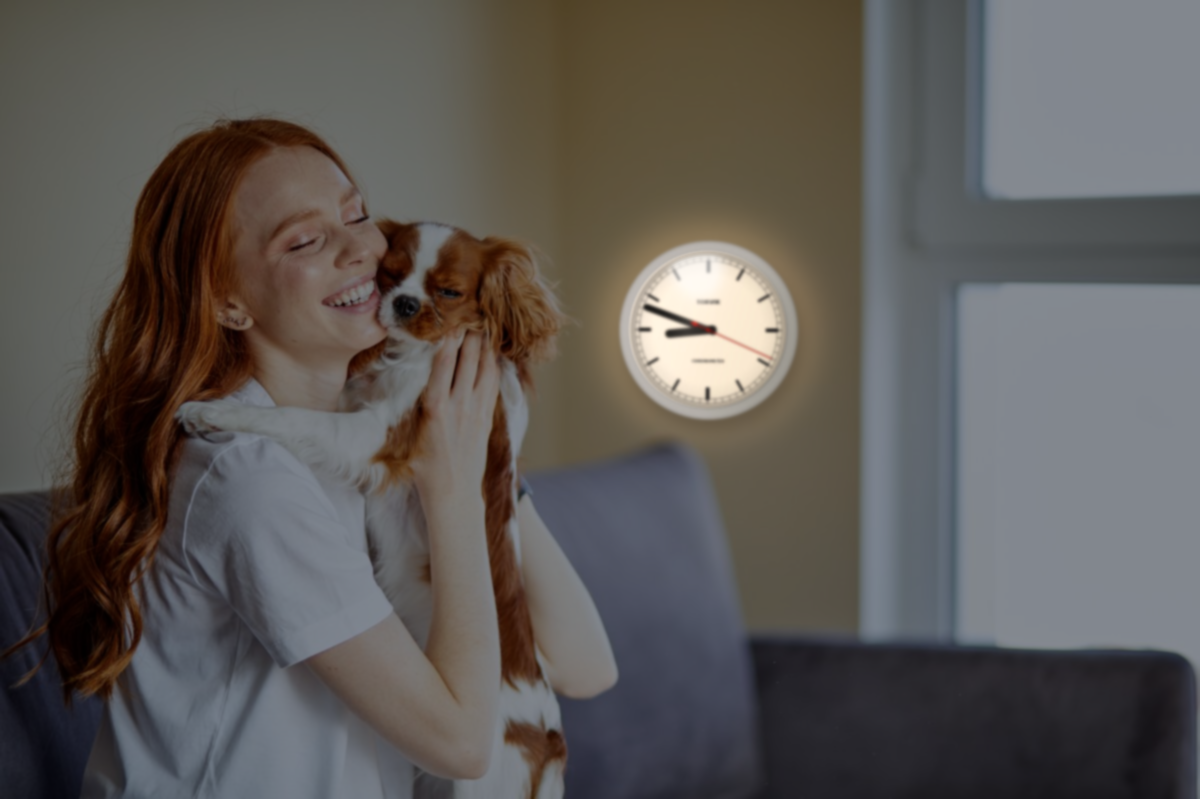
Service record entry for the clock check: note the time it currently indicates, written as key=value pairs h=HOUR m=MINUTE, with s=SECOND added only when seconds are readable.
h=8 m=48 s=19
